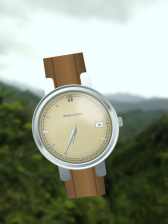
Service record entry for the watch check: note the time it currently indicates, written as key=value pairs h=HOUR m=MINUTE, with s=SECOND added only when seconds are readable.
h=6 m=35
